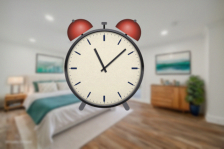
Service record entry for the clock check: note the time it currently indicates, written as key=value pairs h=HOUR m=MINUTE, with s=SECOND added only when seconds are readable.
h=11 m=8
